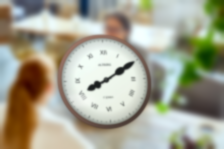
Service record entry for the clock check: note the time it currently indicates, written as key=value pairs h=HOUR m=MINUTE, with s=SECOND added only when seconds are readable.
h=8 m=10
